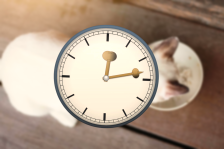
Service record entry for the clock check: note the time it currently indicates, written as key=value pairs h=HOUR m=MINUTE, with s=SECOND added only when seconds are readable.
h=12 m=13
